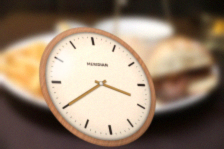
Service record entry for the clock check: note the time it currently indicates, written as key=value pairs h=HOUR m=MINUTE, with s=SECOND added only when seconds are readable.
h=3 m=40
